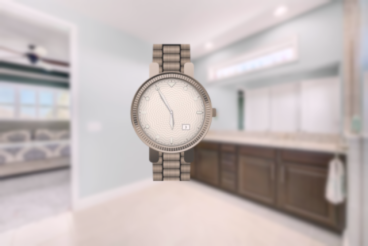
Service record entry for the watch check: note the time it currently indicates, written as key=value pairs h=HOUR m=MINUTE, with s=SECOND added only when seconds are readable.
h=5 m=55
